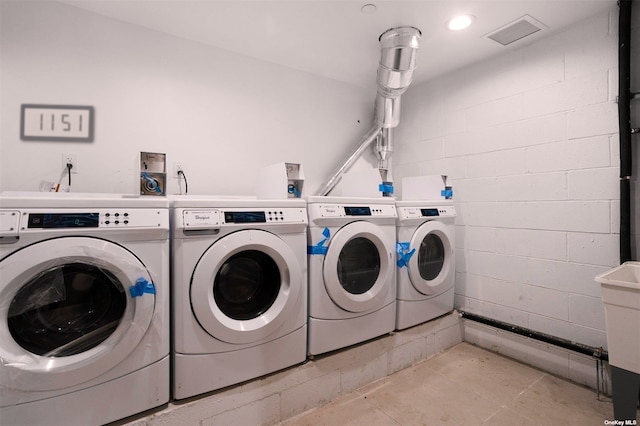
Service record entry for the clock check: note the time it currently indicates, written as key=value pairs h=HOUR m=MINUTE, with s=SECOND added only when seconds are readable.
h=11 m=51
